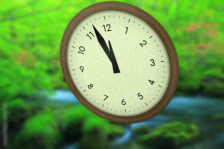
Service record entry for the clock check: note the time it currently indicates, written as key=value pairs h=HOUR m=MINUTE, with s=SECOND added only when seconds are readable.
h=11 m=57
